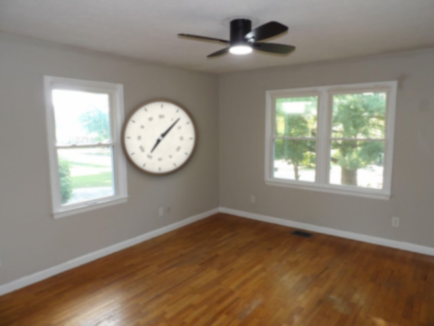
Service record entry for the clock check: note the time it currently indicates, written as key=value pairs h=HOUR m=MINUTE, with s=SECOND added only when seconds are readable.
h=7 m=7
